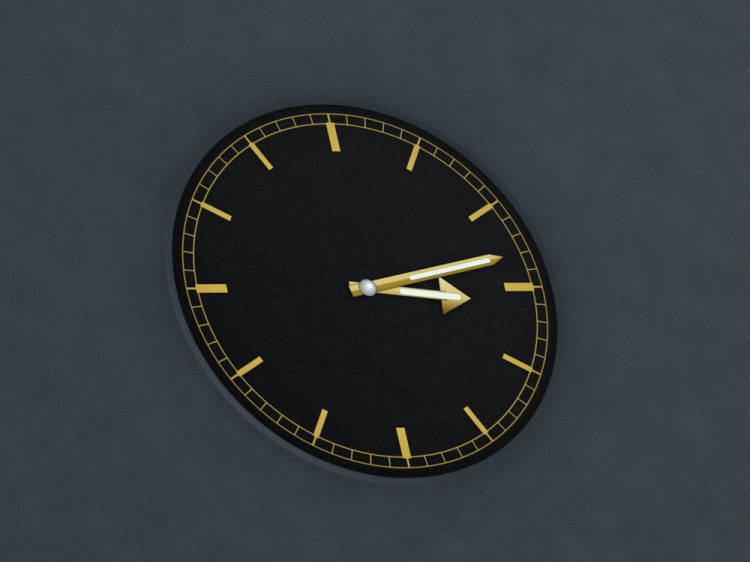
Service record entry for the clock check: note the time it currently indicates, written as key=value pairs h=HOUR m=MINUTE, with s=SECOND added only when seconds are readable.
h=3 m=13
